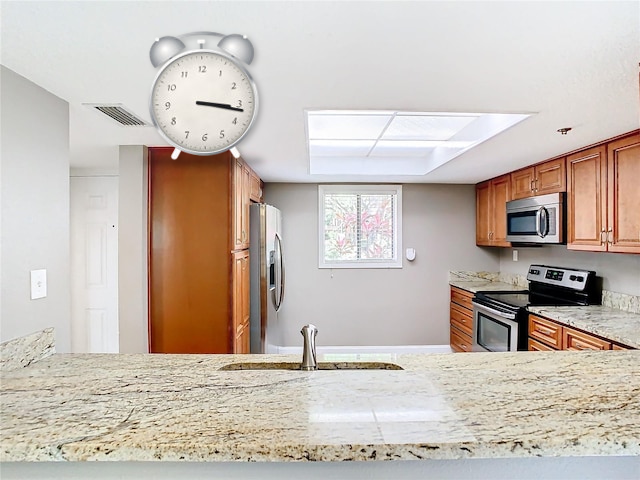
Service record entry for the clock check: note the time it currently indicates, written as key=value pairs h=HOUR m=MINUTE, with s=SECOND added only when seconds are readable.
h=3 m=17
